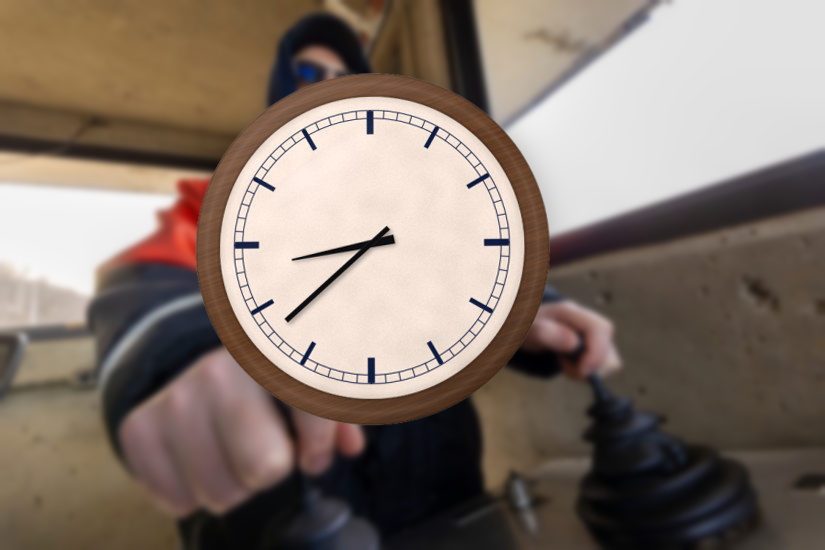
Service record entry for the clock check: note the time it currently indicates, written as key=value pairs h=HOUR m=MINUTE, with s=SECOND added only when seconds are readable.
h=8 m=38
